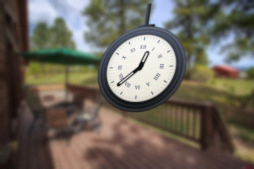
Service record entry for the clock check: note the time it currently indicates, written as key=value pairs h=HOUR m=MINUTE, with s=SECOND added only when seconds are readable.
h=12 m=38
